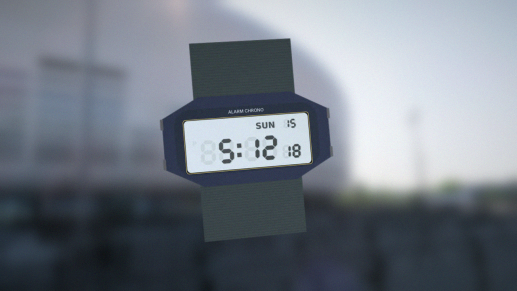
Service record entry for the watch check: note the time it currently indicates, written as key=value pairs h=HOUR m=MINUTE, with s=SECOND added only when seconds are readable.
h=5 m=12 s=18
